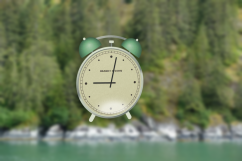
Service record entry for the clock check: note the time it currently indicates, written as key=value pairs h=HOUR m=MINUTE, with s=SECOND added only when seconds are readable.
h=9 m=2
